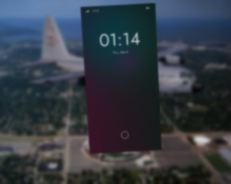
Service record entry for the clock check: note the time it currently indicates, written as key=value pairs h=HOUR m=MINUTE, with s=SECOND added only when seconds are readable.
h=1 m=14
